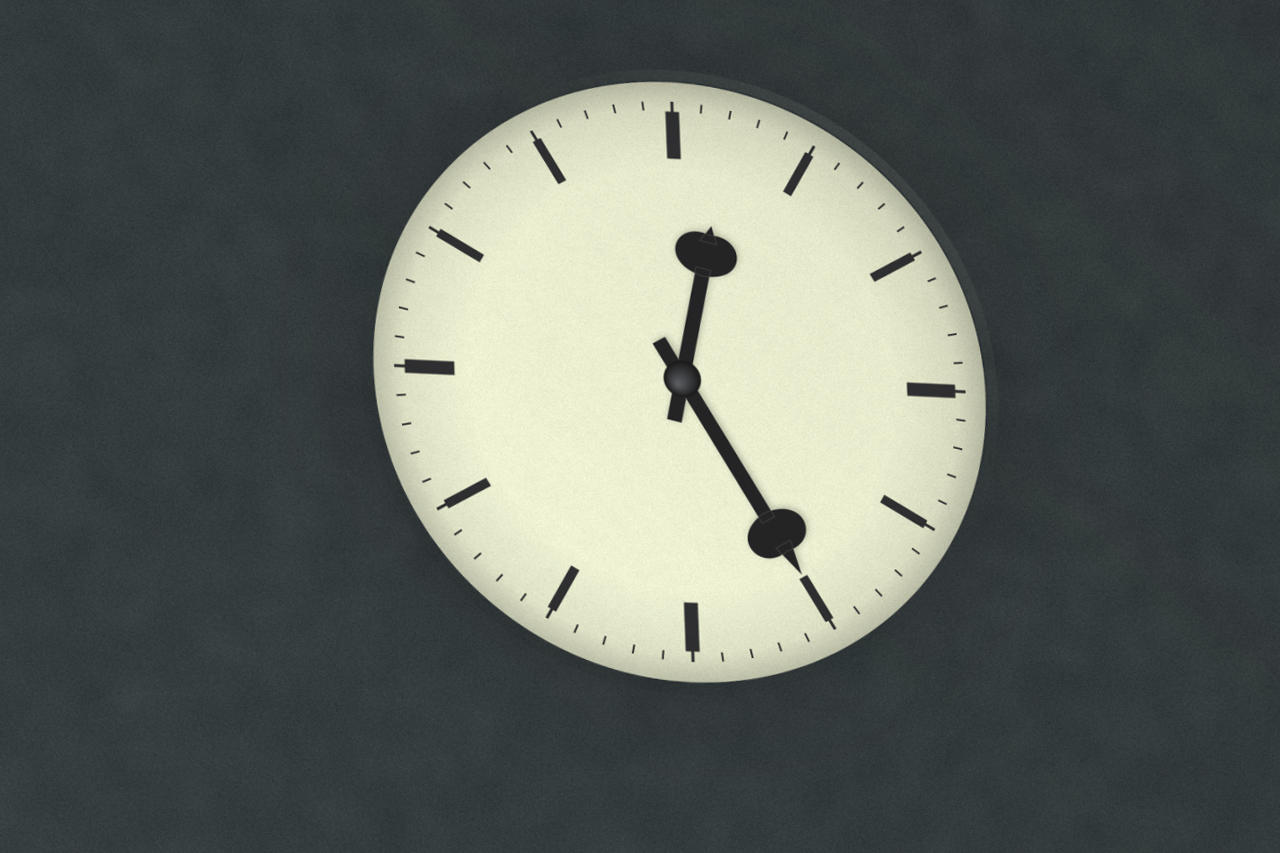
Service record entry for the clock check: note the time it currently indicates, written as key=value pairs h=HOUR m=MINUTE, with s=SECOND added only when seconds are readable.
h=12 m=25
